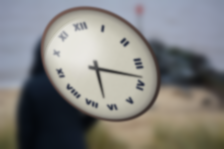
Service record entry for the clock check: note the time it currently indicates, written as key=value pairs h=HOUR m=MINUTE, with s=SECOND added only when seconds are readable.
h=6 m=18
